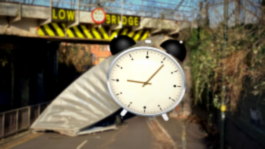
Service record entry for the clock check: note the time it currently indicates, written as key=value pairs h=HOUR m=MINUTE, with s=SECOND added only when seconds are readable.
h=9 m=6
